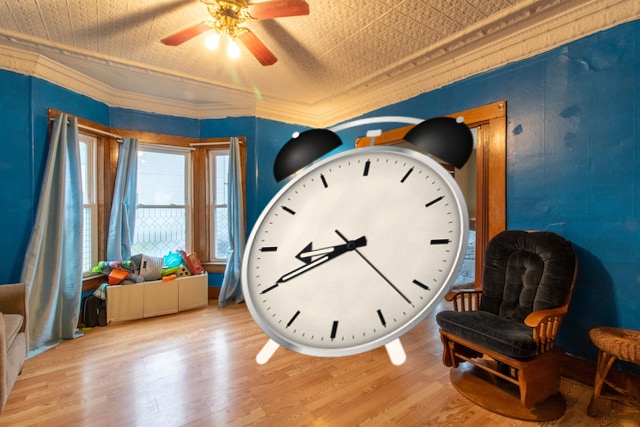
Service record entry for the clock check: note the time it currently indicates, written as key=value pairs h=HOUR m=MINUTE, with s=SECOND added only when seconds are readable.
h=8 m=40 s=22
